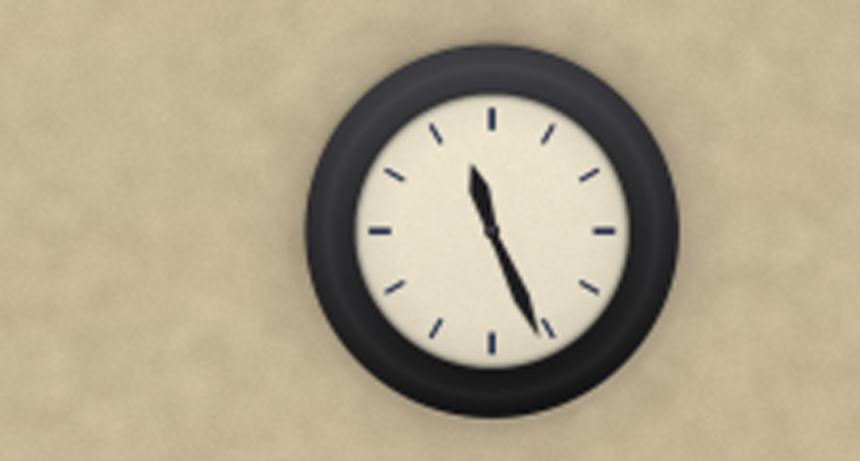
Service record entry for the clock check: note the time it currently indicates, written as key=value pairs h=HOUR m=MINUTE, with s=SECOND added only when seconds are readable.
h=11 m=26
